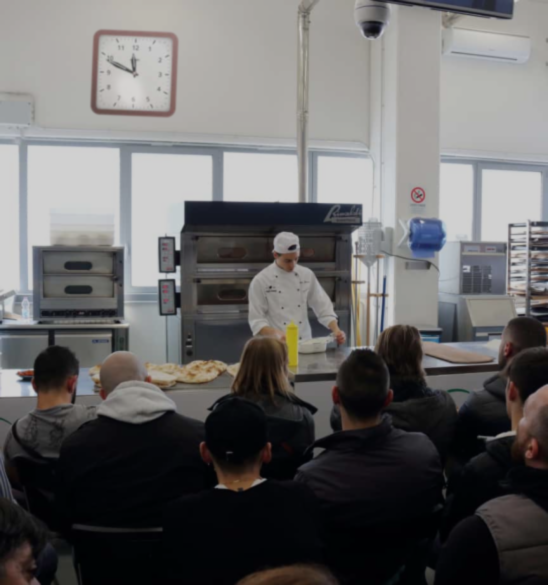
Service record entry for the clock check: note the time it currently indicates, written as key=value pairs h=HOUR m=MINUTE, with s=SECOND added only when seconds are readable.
h=11 m=49
